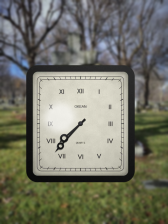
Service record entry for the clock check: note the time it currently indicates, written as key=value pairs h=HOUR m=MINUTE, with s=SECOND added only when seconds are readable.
h=7 m=37
